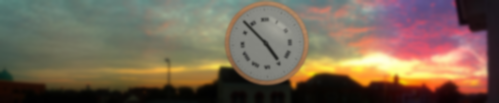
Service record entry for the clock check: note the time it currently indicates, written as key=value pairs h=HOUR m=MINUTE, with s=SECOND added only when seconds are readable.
h=4 m=53
